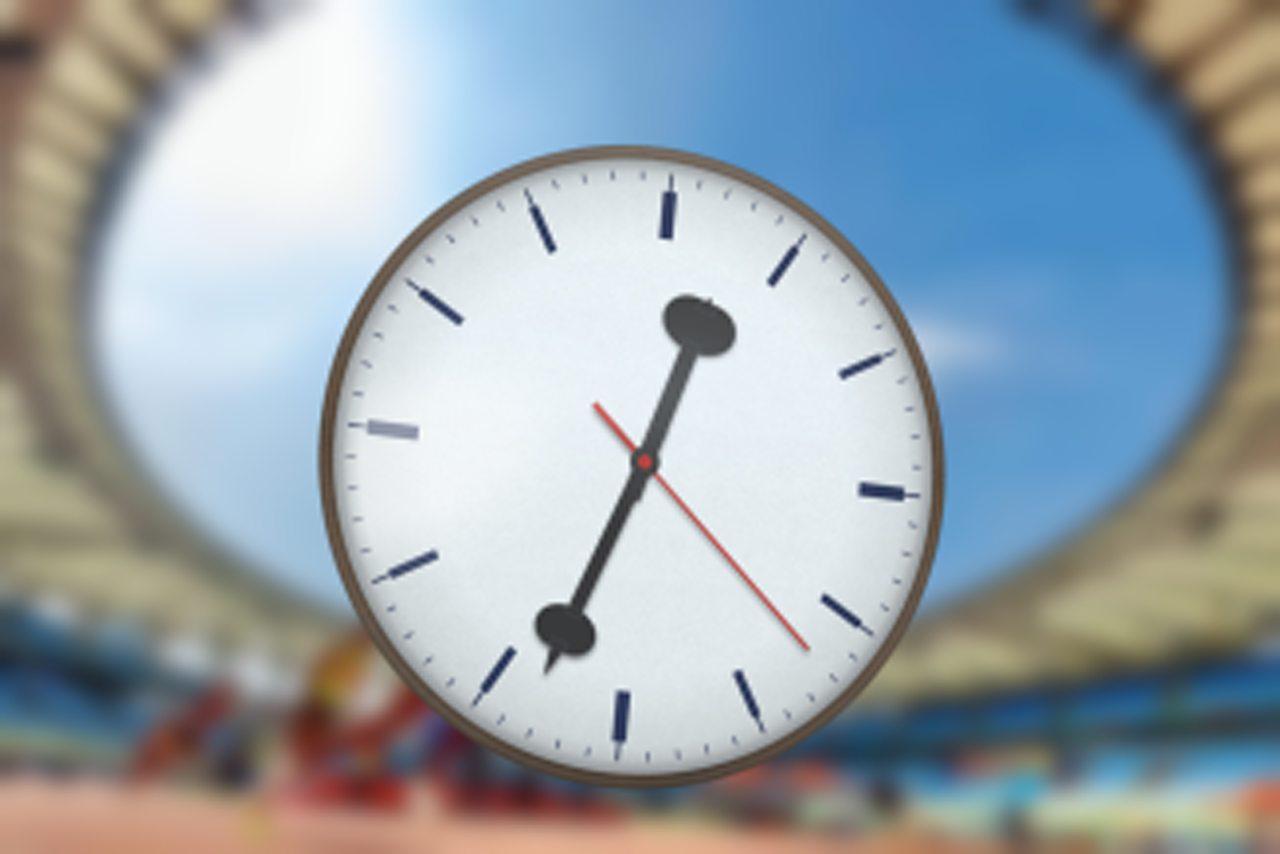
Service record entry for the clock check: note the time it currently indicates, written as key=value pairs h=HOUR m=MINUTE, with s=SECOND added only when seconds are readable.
h=12 m=33 s=22
